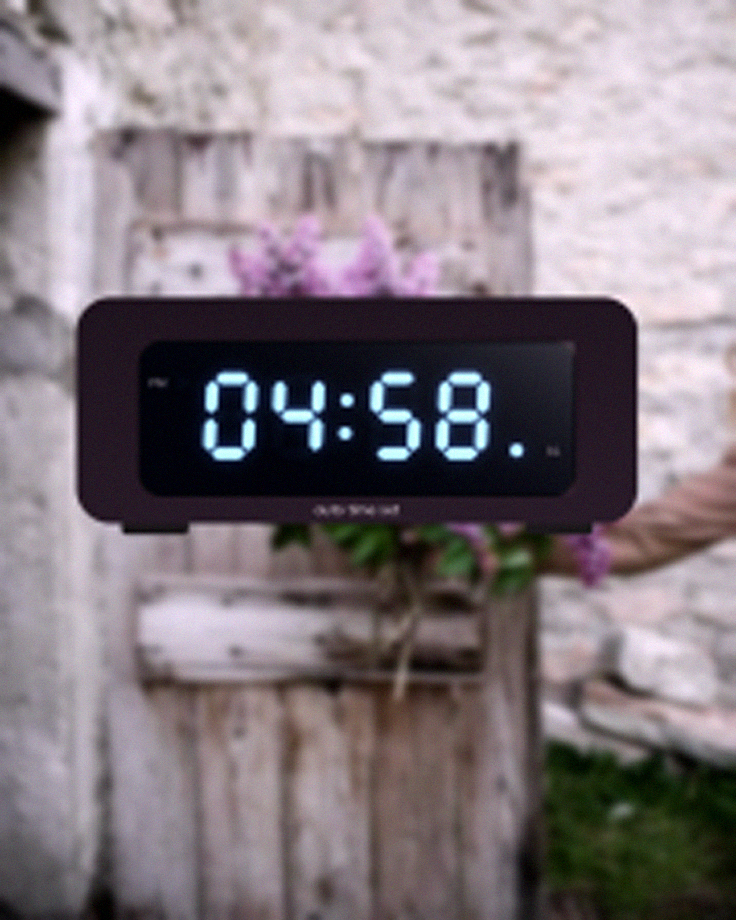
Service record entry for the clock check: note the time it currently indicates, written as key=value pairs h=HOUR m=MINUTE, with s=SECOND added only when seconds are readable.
h=4 m=58
